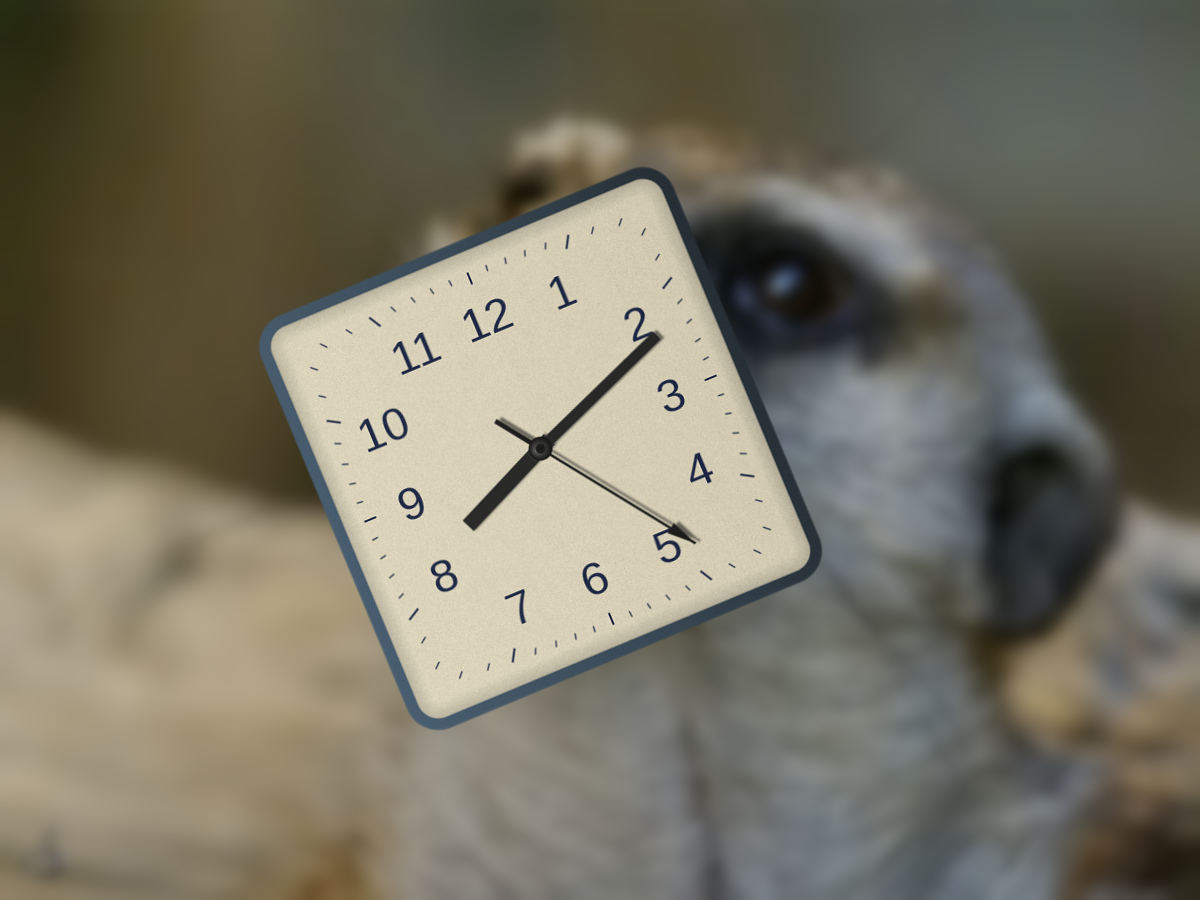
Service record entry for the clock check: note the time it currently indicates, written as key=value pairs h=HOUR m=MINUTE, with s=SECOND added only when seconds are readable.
h=8 m=11 s=24
